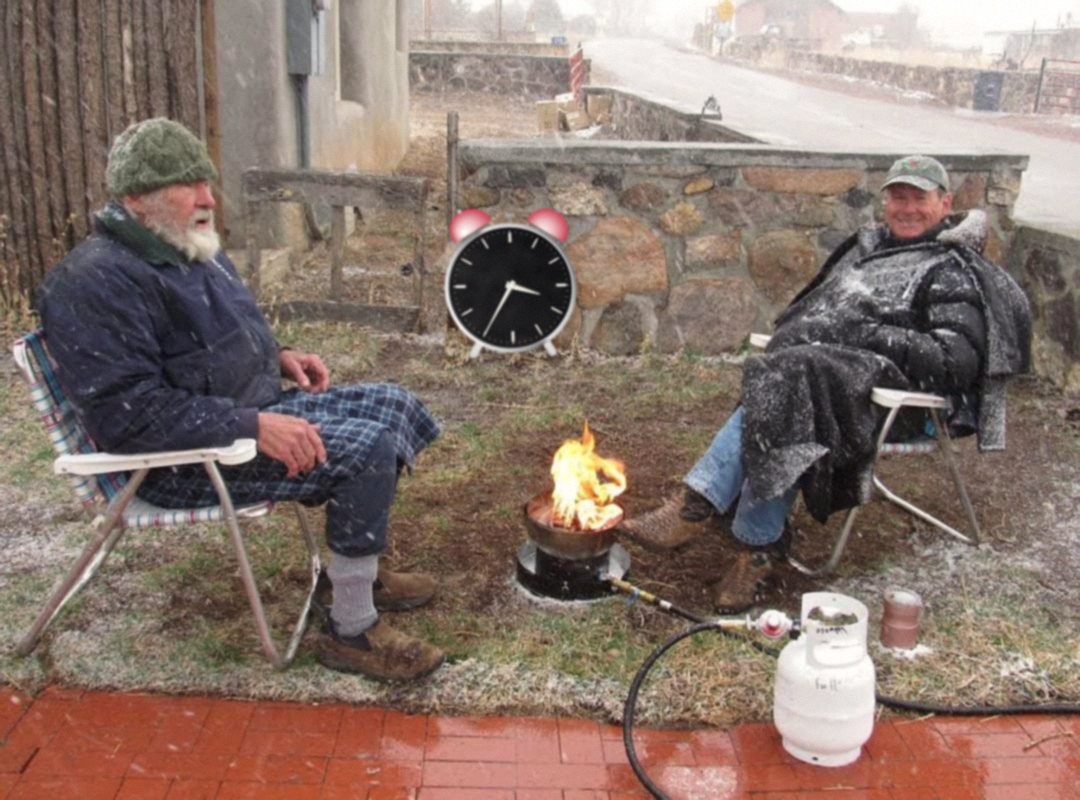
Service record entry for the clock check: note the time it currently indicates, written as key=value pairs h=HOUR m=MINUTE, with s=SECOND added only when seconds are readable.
h=3 m=35
